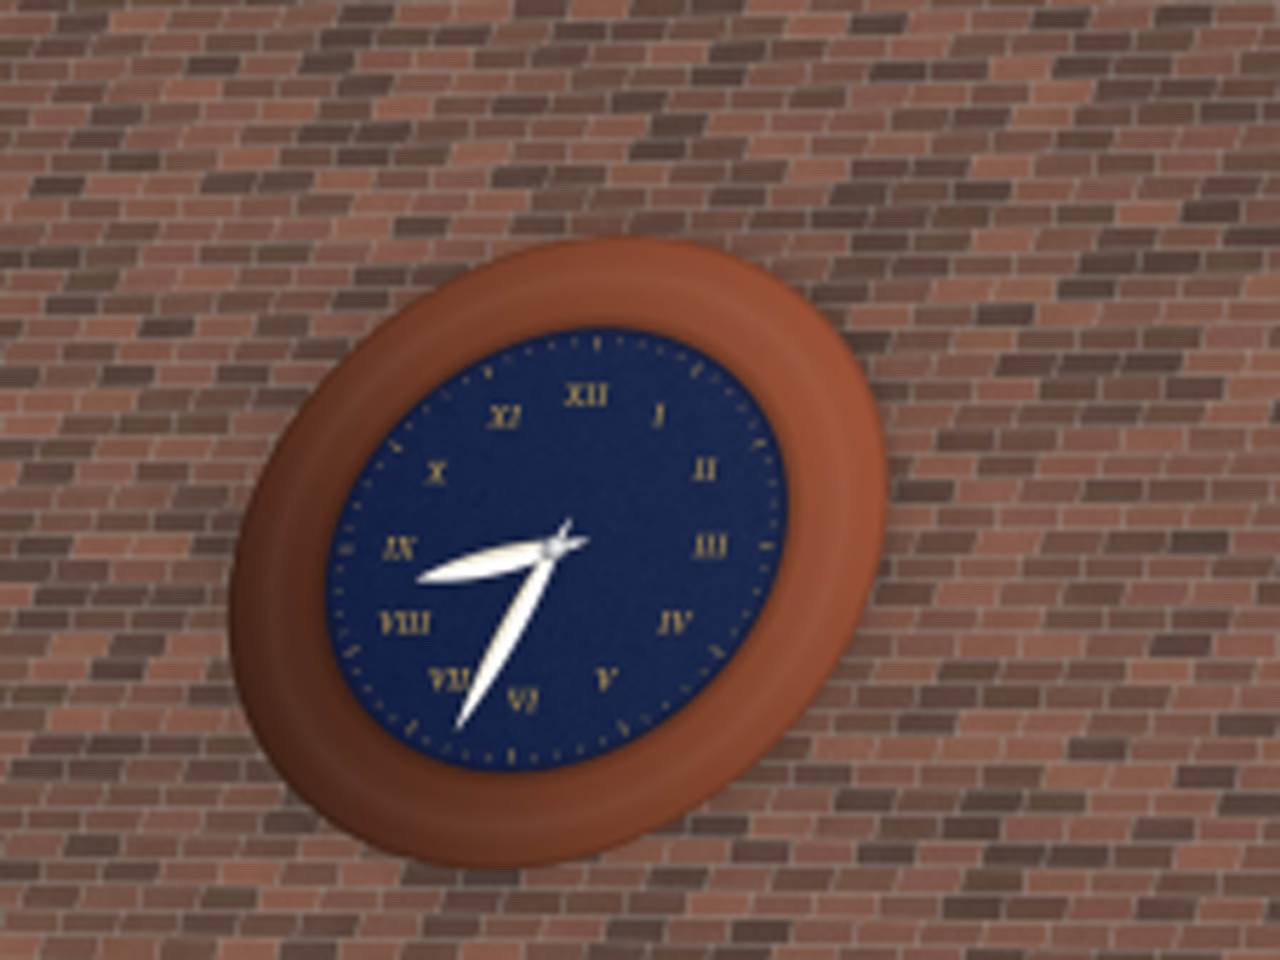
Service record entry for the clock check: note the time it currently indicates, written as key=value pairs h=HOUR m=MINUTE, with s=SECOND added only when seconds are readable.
h=8 m=33
